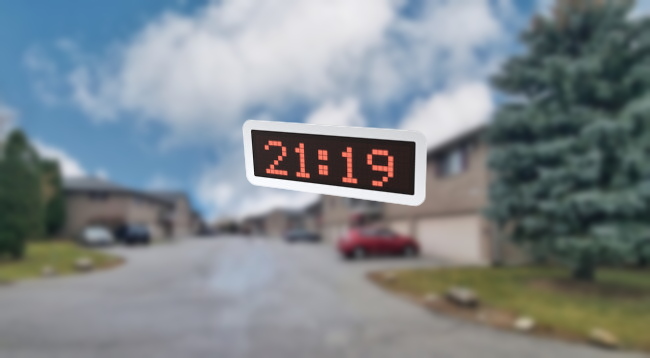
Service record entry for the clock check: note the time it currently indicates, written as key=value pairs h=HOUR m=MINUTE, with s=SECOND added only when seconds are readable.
h=21 m=19
